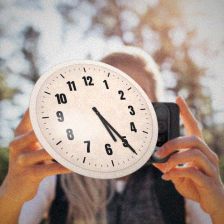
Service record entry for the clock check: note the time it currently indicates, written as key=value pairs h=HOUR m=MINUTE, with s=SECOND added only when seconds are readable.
h=5 m=25
